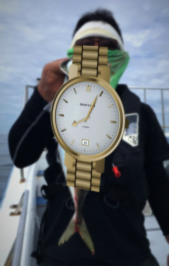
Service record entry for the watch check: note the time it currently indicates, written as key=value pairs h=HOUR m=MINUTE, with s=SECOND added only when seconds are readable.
h=8 m=4
